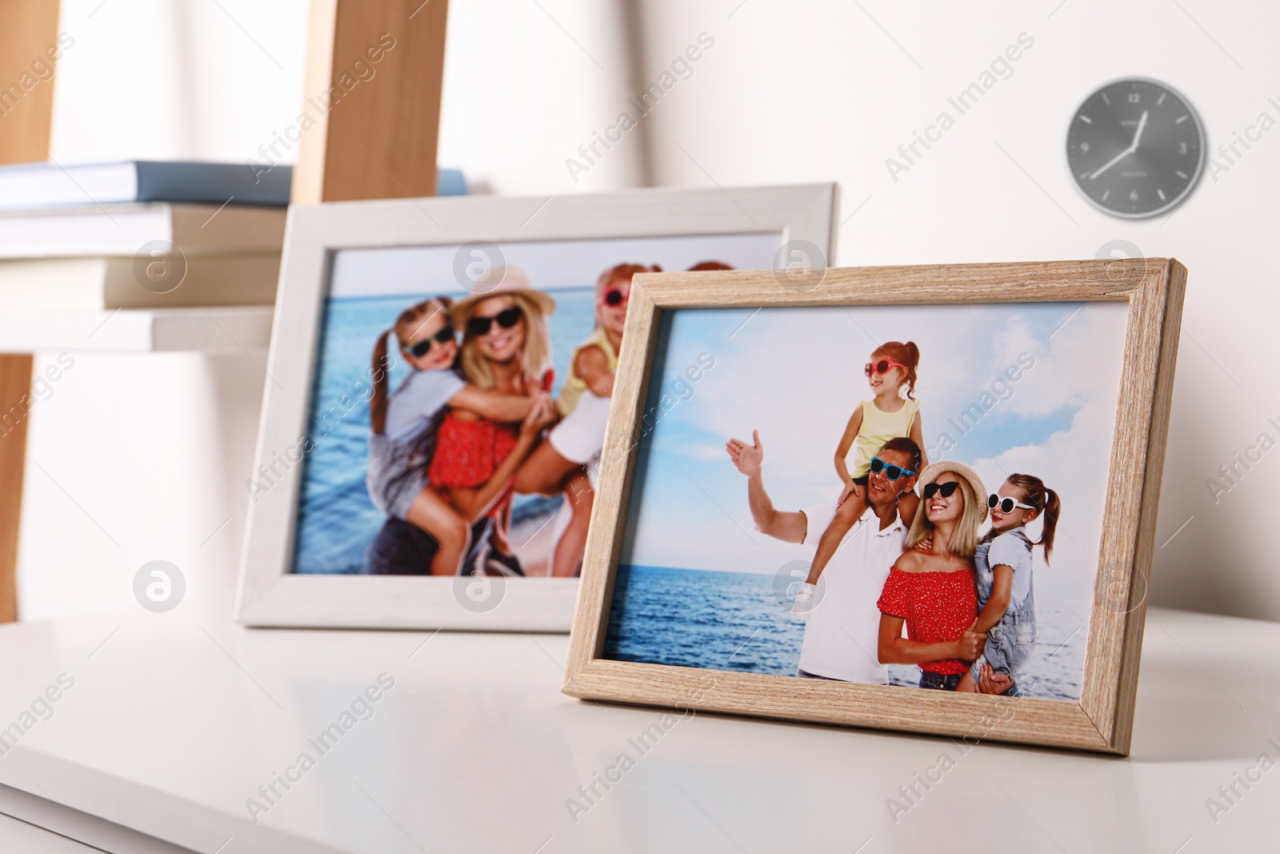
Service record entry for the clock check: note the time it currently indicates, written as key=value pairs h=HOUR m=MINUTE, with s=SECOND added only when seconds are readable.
h=12 m=39
